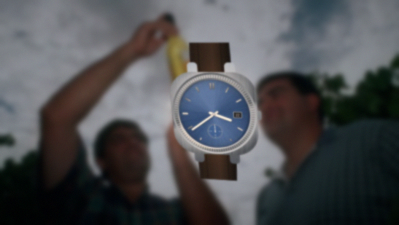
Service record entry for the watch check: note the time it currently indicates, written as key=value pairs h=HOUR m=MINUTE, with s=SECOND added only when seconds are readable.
h=3 m=39
